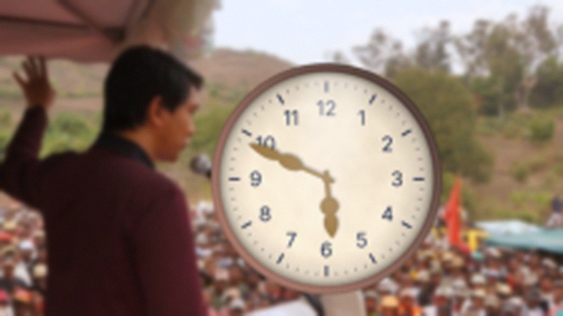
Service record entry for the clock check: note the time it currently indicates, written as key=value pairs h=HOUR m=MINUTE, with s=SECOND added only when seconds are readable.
h=5 m=49
